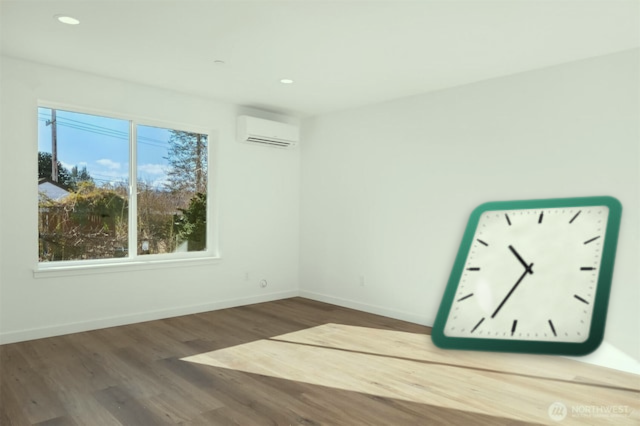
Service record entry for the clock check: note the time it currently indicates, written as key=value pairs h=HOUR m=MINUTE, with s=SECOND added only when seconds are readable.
h=10 m=34
